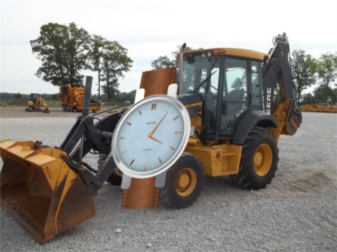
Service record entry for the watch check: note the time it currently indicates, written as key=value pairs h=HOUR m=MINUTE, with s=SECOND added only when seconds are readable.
h=4 m=6
